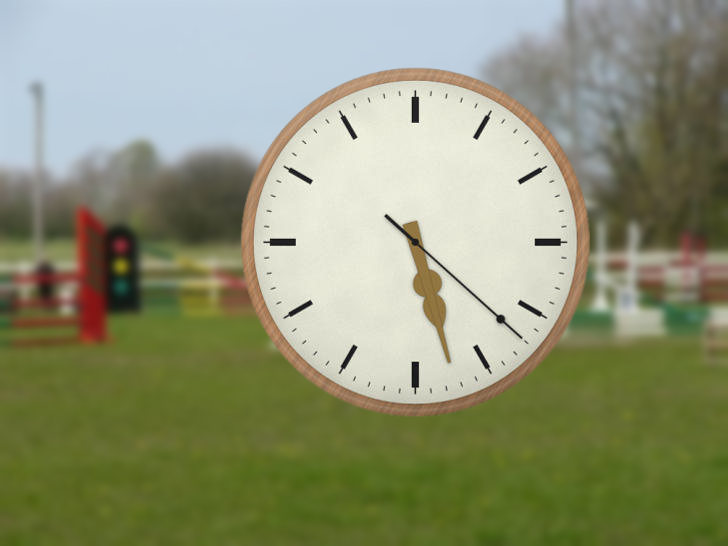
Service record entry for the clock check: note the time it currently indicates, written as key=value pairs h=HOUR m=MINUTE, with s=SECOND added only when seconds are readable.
h=5 m=27 s=22
